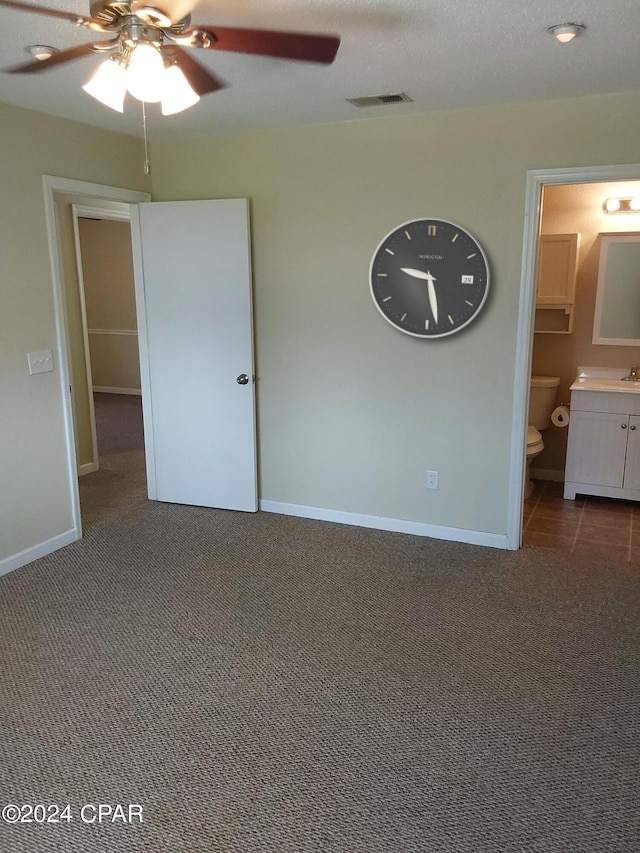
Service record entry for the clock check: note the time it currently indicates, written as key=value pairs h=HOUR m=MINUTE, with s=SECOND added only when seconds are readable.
h=9 m=28
